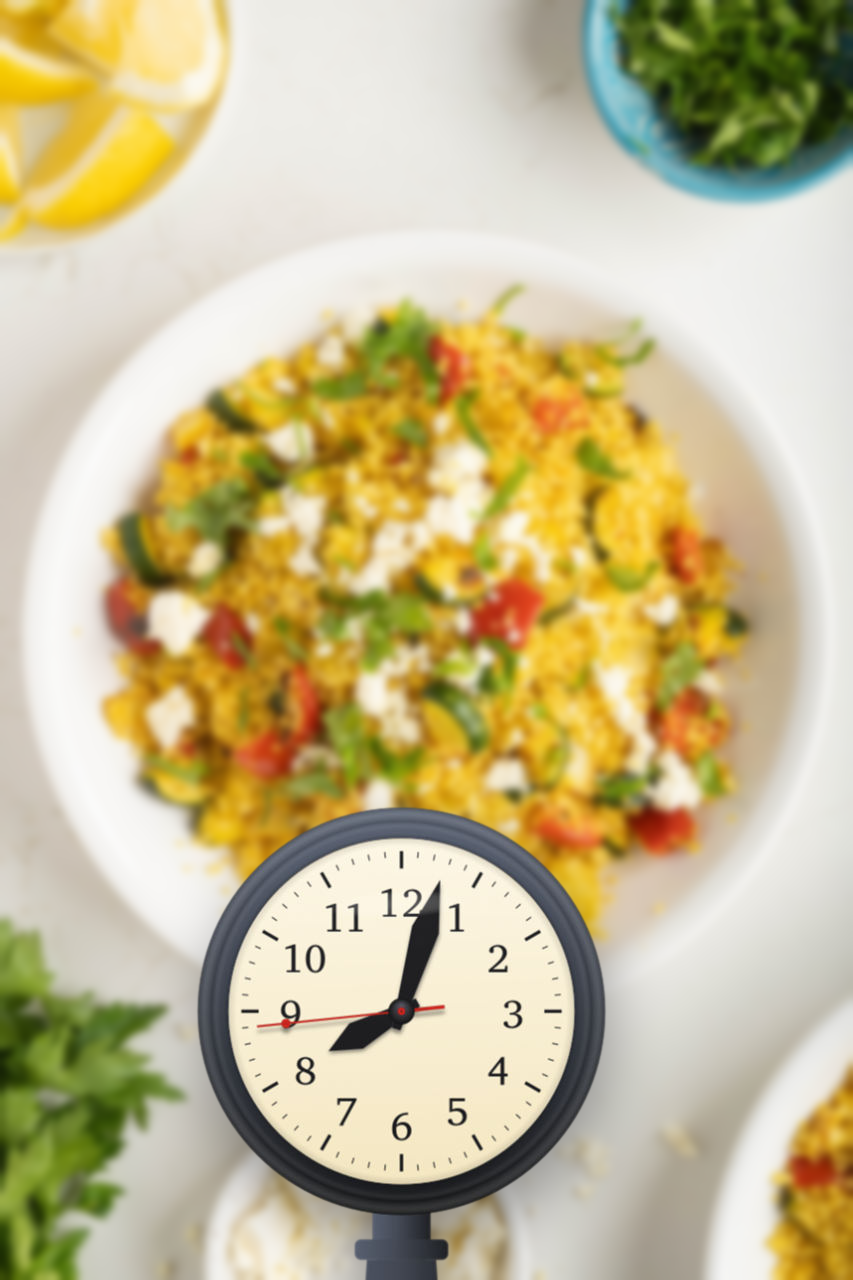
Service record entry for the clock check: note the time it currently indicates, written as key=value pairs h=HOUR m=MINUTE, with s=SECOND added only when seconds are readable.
h=8 m=2 s=44
